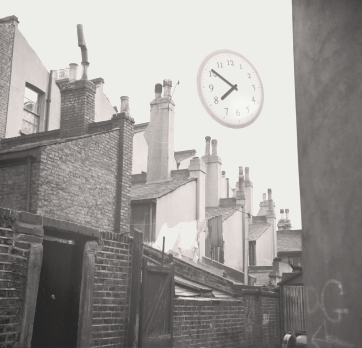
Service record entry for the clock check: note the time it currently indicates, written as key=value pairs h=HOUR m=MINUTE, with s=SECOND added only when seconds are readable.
h=7 m=51
